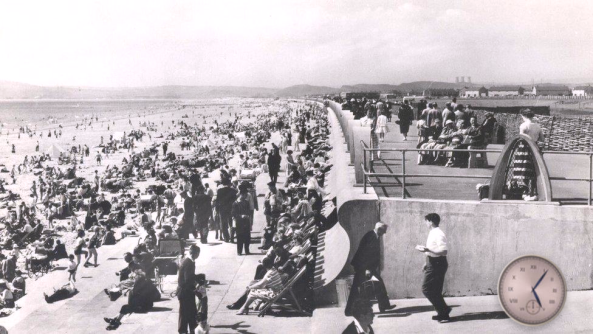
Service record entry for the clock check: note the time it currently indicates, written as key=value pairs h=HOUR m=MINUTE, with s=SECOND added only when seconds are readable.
h=5 m=6
